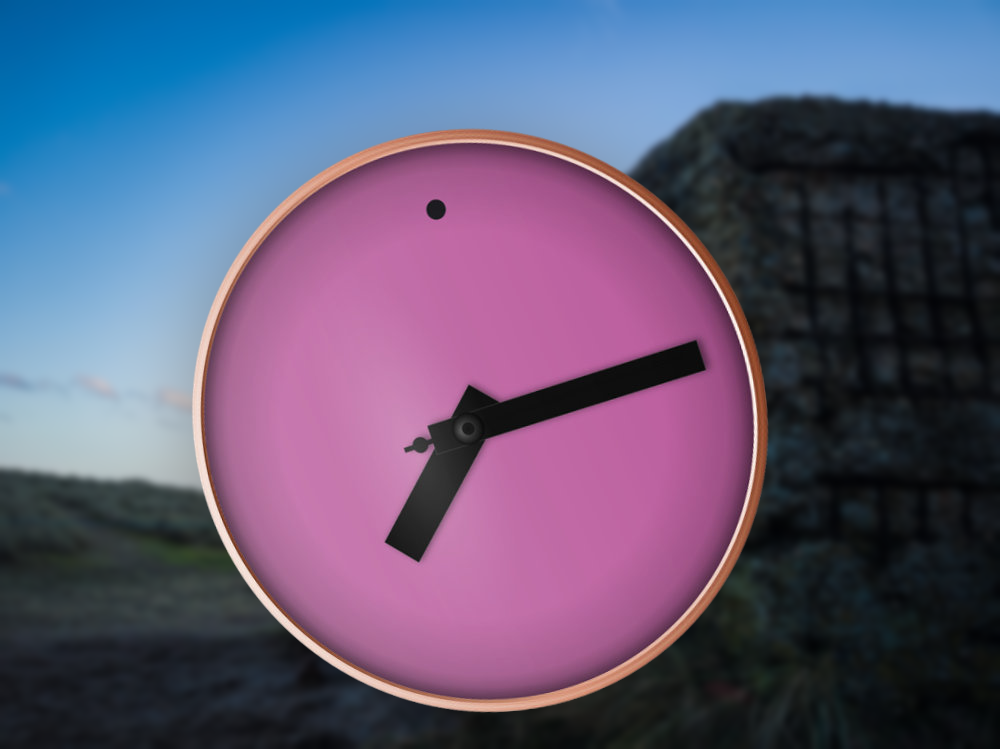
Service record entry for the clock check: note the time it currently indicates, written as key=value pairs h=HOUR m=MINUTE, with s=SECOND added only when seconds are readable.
h=7 m=13 s=13
